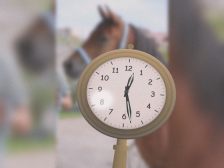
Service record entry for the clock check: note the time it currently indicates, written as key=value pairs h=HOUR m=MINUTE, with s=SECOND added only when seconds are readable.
h=12 m=28
